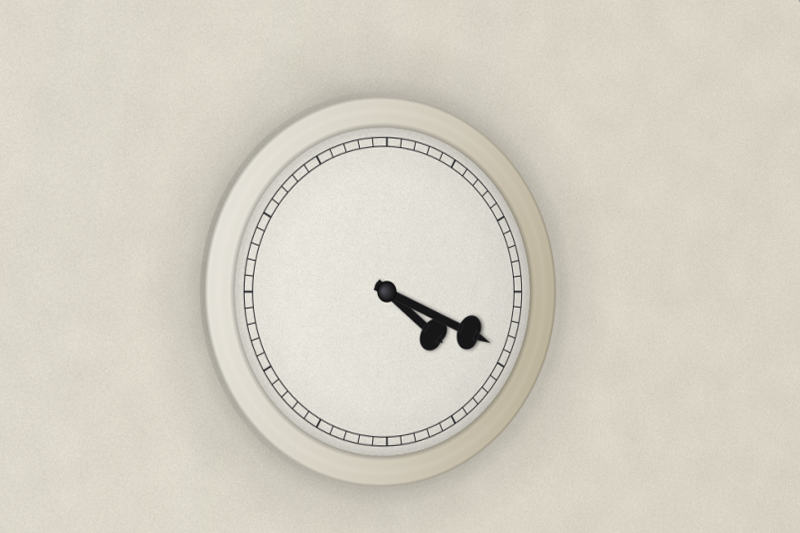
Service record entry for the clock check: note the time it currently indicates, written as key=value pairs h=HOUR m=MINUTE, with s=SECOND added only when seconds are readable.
h=4 m=19
